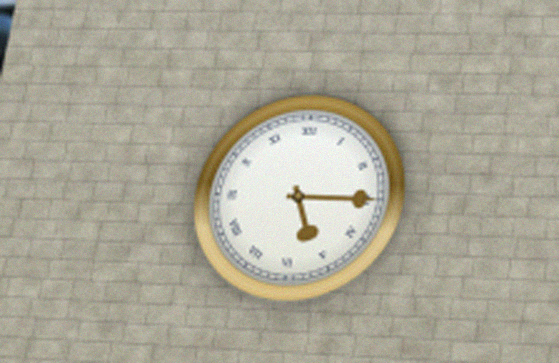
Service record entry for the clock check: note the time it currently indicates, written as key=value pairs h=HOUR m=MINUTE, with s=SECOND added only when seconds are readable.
h=5 m=15
